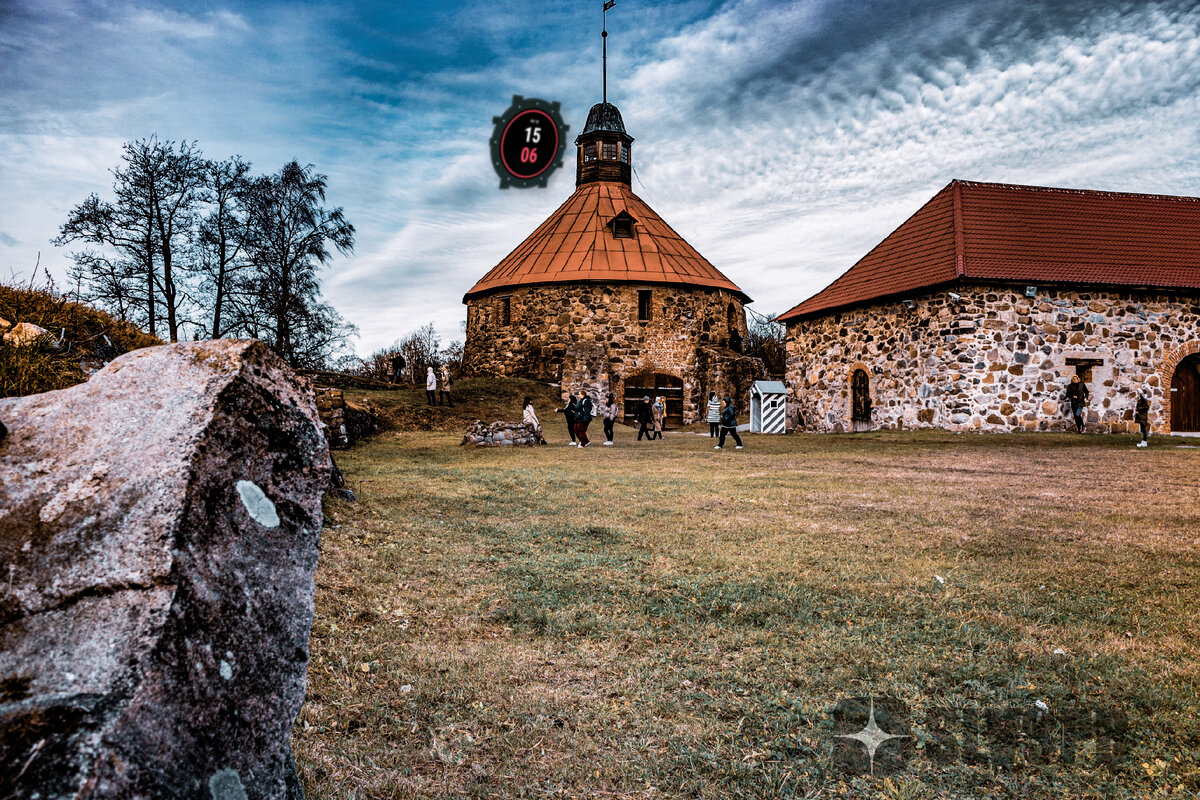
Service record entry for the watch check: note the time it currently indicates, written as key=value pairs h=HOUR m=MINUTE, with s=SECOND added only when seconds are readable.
h=15 m=6
